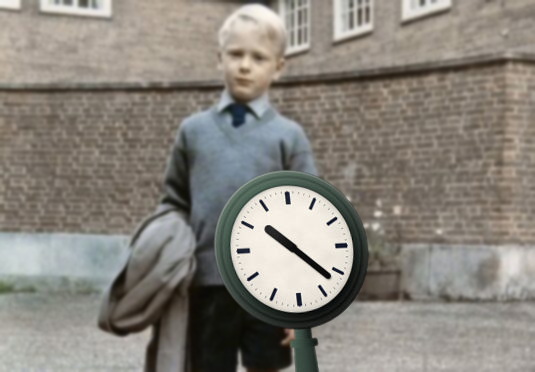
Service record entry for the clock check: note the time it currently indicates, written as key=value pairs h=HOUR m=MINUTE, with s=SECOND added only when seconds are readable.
h=10 m=22
